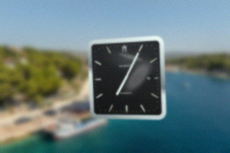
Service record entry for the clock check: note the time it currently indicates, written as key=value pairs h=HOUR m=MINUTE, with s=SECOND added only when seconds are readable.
h=7 m=5
